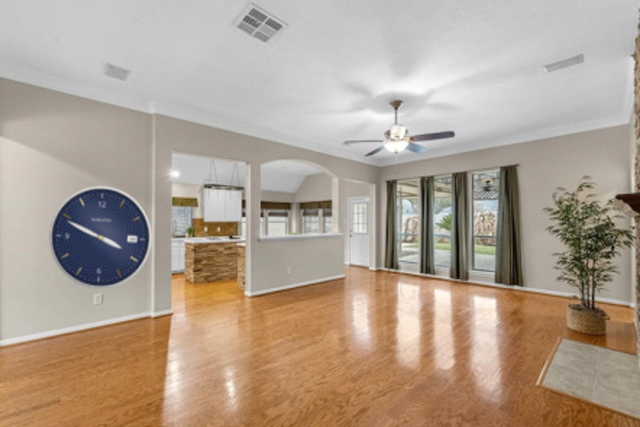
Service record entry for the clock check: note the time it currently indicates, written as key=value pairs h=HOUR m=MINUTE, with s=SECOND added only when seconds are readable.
h=3 m=49
